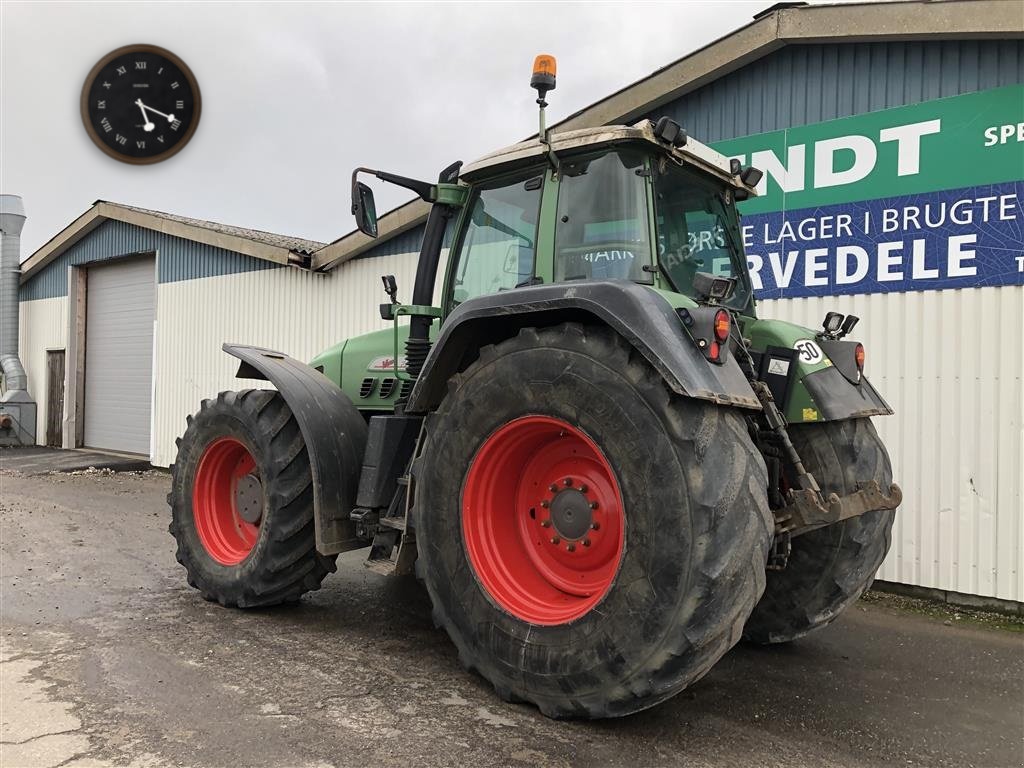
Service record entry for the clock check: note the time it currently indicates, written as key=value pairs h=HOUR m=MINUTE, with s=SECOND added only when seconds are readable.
h=5 m=19
